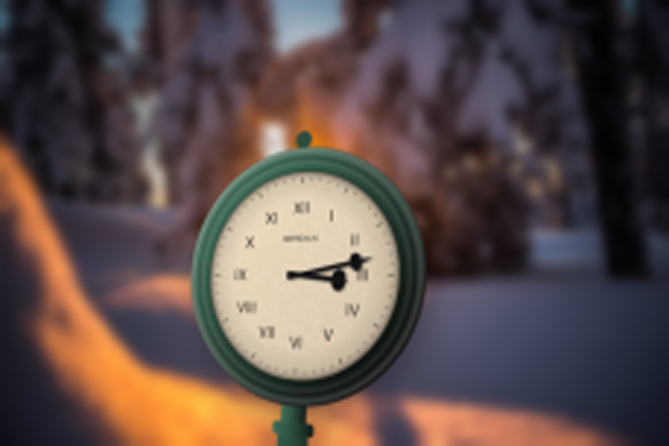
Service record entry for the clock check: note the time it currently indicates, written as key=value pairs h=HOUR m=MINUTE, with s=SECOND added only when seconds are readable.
h=3 m=13
